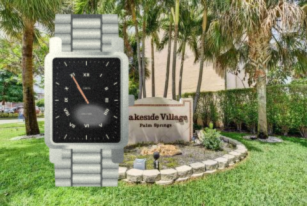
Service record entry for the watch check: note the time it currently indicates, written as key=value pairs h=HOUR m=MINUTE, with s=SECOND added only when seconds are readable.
h=10 m=55
